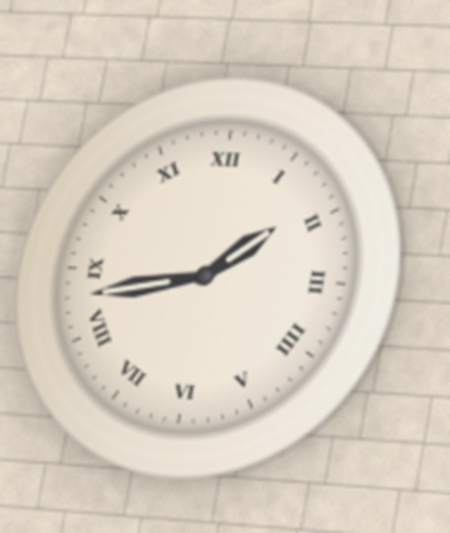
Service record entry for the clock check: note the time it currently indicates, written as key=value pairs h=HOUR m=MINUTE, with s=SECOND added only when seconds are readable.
h=1 m=43
